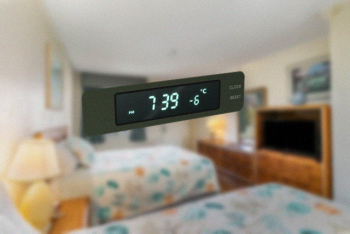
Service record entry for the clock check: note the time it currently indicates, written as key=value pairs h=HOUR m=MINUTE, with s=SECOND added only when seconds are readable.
h=7 m=39
